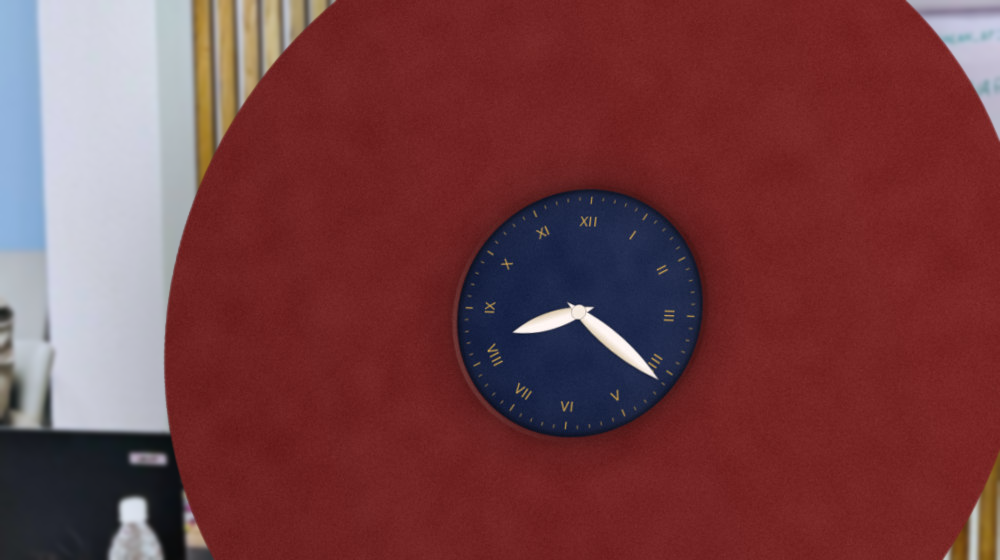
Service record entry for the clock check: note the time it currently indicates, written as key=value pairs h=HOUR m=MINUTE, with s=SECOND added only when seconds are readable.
h=8 m=21
